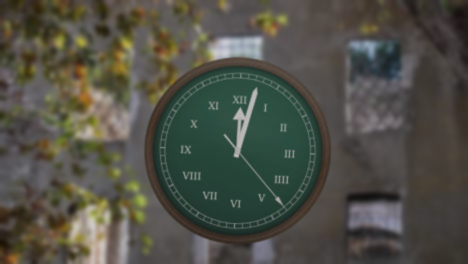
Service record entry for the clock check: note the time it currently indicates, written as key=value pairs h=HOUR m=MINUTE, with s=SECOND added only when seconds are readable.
h=12 m=2 s=23
